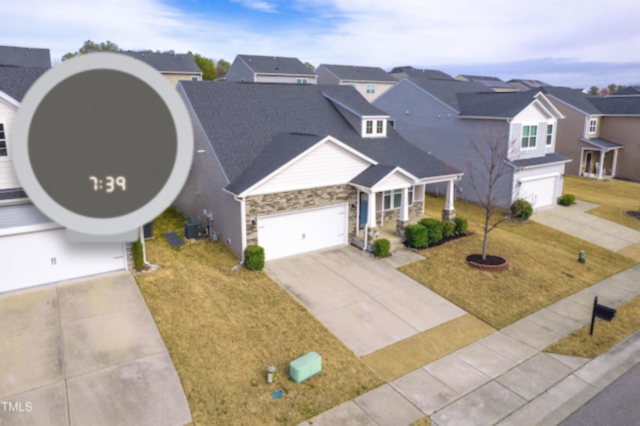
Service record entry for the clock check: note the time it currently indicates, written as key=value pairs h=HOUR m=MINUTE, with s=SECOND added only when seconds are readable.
h=7 m=39
